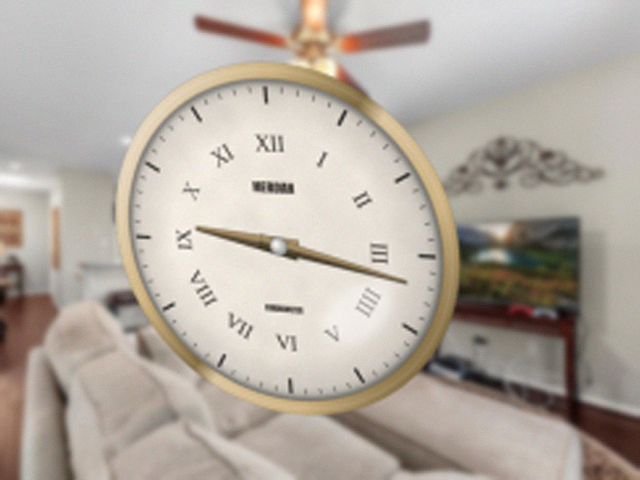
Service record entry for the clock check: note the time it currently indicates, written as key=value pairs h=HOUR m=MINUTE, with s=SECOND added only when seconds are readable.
h=9 m=17
